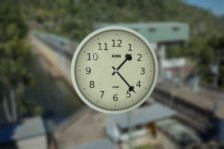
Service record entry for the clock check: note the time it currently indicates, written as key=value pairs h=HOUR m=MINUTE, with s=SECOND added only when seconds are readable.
h=1 m=23
